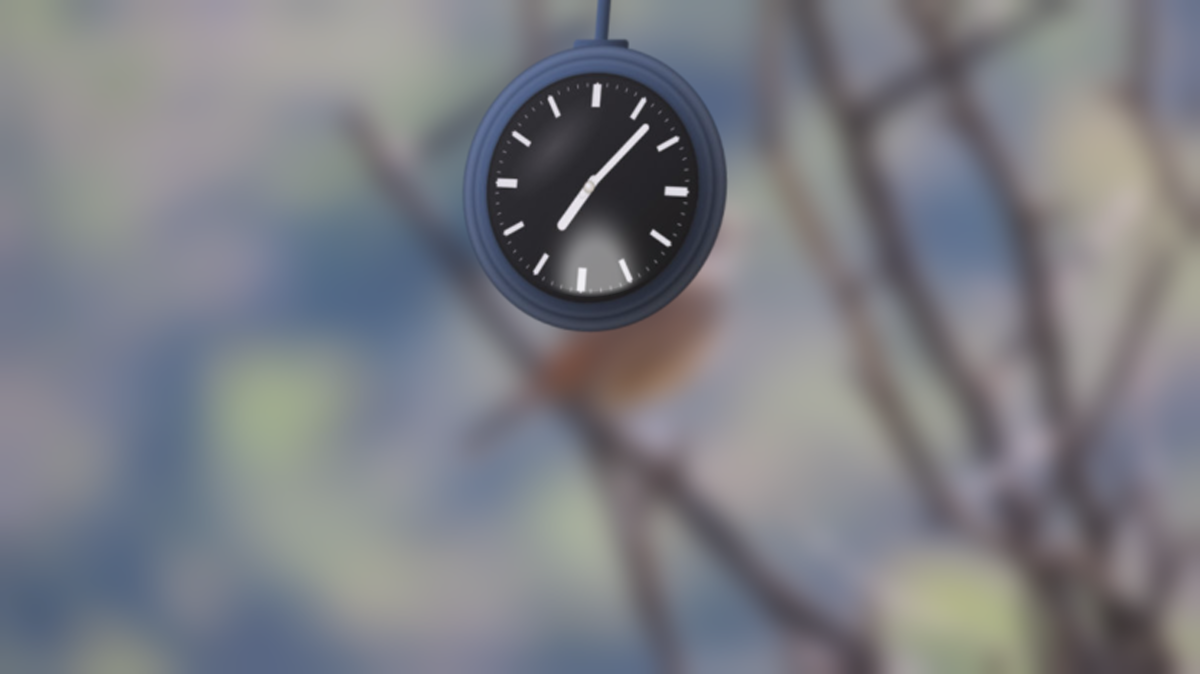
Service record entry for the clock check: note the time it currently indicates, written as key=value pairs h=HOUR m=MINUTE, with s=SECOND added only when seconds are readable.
h=7 m=7
